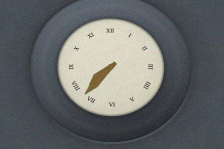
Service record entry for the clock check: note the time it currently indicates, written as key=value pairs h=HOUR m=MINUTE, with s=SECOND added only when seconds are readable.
h=7 m=37
